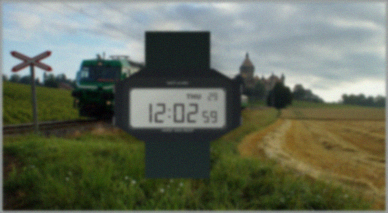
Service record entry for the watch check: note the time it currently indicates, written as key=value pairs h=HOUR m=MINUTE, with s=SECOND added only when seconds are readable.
h=12 m=2
